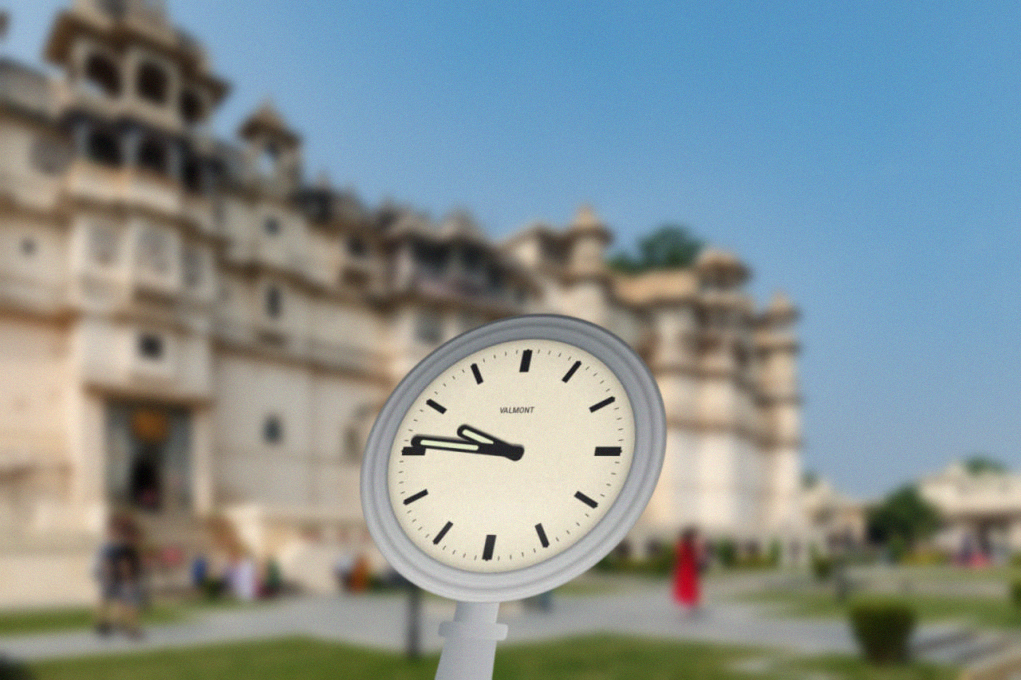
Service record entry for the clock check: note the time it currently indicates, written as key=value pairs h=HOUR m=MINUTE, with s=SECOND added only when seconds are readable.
h=9 m=46
